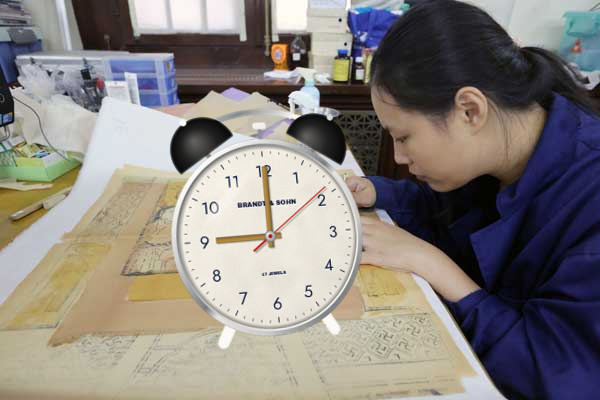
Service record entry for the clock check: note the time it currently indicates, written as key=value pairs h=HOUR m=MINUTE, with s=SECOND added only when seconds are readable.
h=9 m=0 s=9
